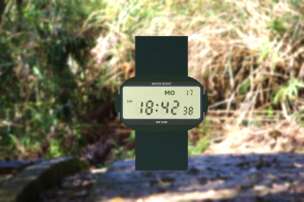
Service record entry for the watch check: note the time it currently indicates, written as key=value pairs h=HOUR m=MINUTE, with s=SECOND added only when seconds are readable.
h=18 m=42 s=38
